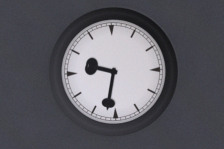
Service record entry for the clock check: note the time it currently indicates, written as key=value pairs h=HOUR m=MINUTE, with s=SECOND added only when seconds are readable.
h=9 m=32
